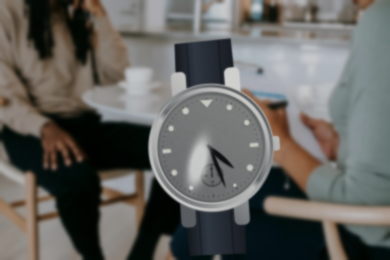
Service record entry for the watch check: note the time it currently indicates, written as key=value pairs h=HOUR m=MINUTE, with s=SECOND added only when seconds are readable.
h=4 m=27
